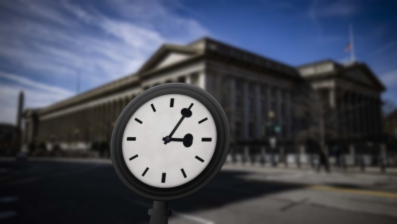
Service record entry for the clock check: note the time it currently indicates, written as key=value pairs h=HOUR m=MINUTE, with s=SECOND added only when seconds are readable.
h=3 m=5
